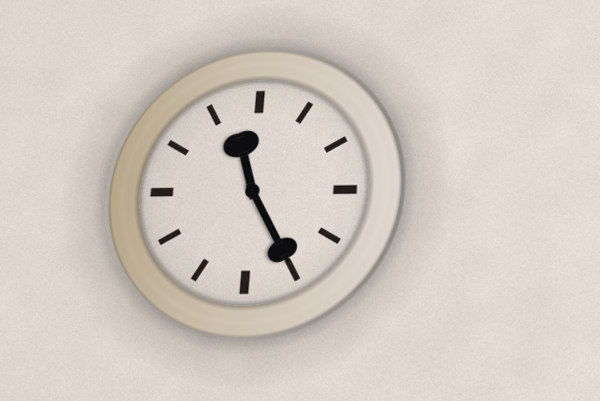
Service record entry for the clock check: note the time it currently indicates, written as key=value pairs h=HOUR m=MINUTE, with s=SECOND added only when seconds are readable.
h=11 m=25
